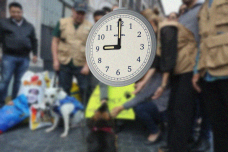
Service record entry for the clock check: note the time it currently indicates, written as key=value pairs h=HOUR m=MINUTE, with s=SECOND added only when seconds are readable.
h=9 m=0
